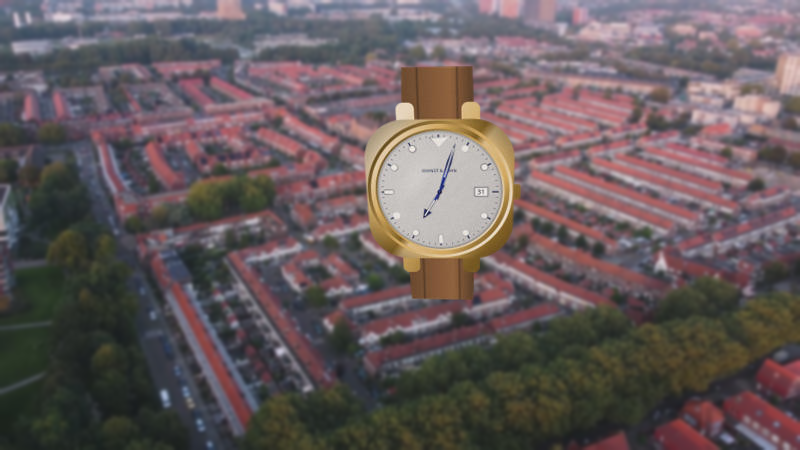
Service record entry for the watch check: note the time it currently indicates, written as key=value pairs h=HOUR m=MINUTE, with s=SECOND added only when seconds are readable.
h=7 m=3
